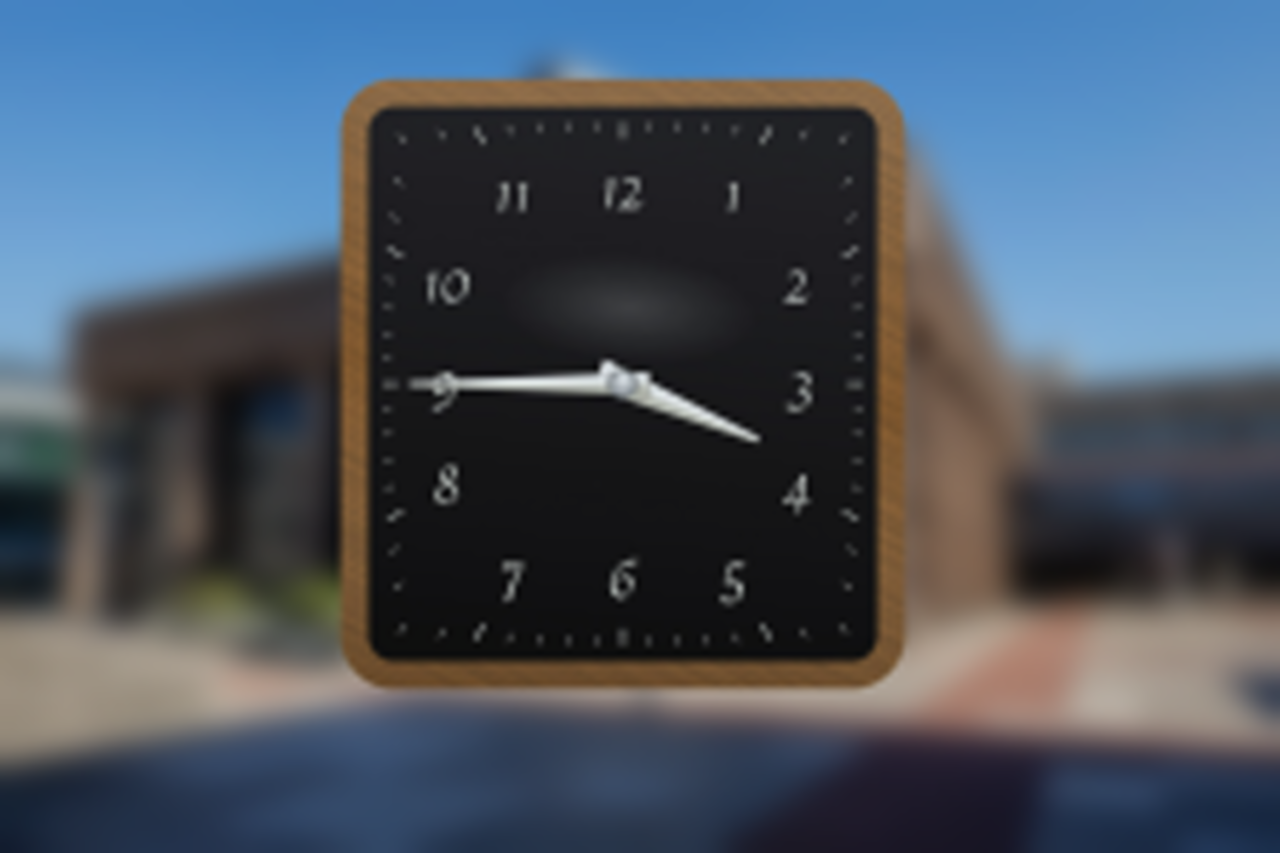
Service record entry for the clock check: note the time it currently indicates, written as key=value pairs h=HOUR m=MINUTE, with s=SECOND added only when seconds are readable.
h=3 m=45
